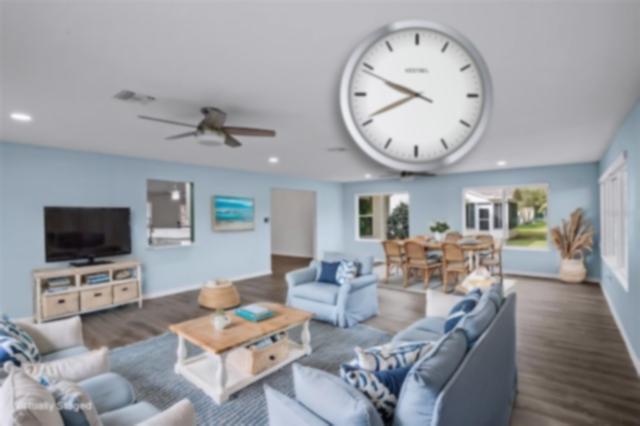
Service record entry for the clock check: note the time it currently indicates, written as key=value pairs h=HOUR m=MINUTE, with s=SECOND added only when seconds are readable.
h=9 m=40 s=49
